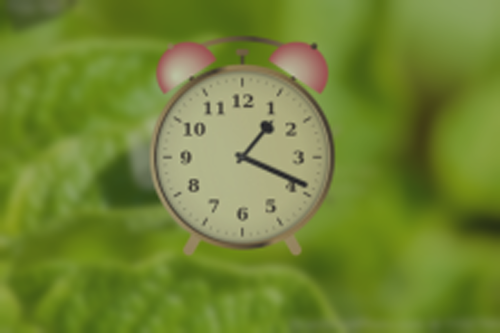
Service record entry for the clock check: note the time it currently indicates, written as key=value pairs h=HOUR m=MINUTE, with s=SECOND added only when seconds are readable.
h=1 m=19
